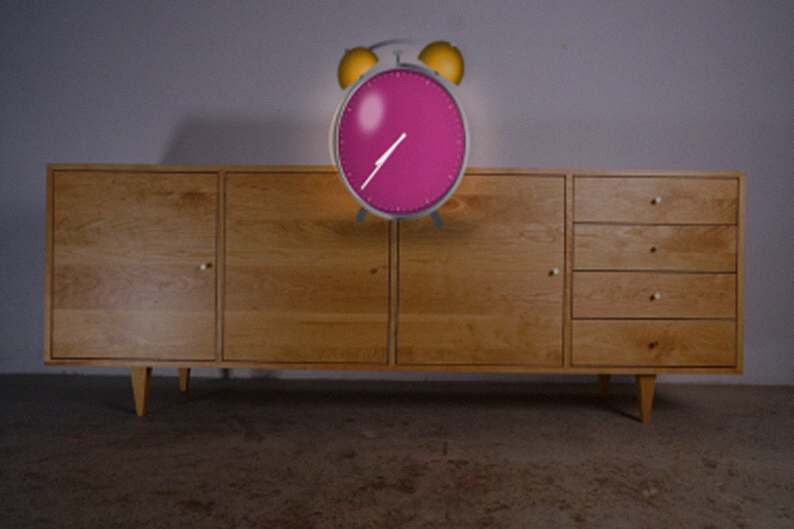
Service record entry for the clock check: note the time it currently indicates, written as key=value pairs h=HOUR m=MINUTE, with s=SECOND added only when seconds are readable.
h=7 m=37
